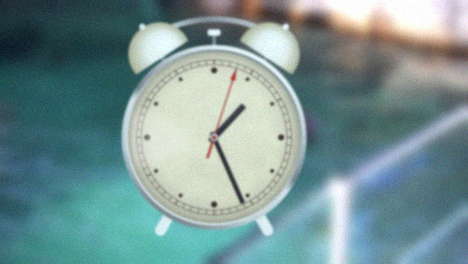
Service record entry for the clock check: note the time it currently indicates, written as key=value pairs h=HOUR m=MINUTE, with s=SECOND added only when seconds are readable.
h=1 m=26 s=3
